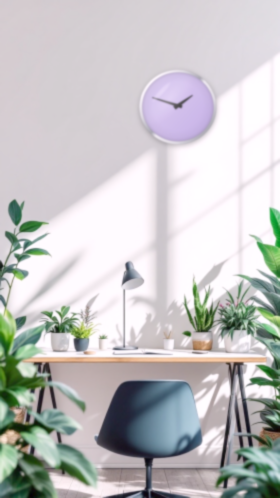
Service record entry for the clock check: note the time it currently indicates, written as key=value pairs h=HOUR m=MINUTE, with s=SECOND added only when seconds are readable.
h=1 m=48
